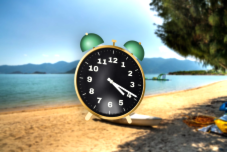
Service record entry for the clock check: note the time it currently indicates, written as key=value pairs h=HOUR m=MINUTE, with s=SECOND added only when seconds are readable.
h=4 m=19
